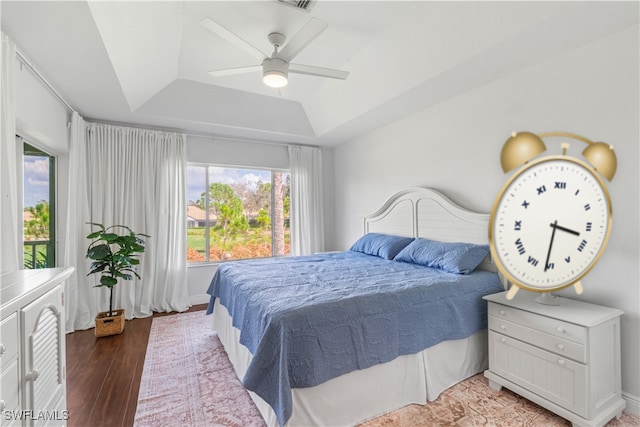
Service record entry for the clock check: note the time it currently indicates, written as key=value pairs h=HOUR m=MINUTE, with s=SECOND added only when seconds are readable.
h=3 m=31
